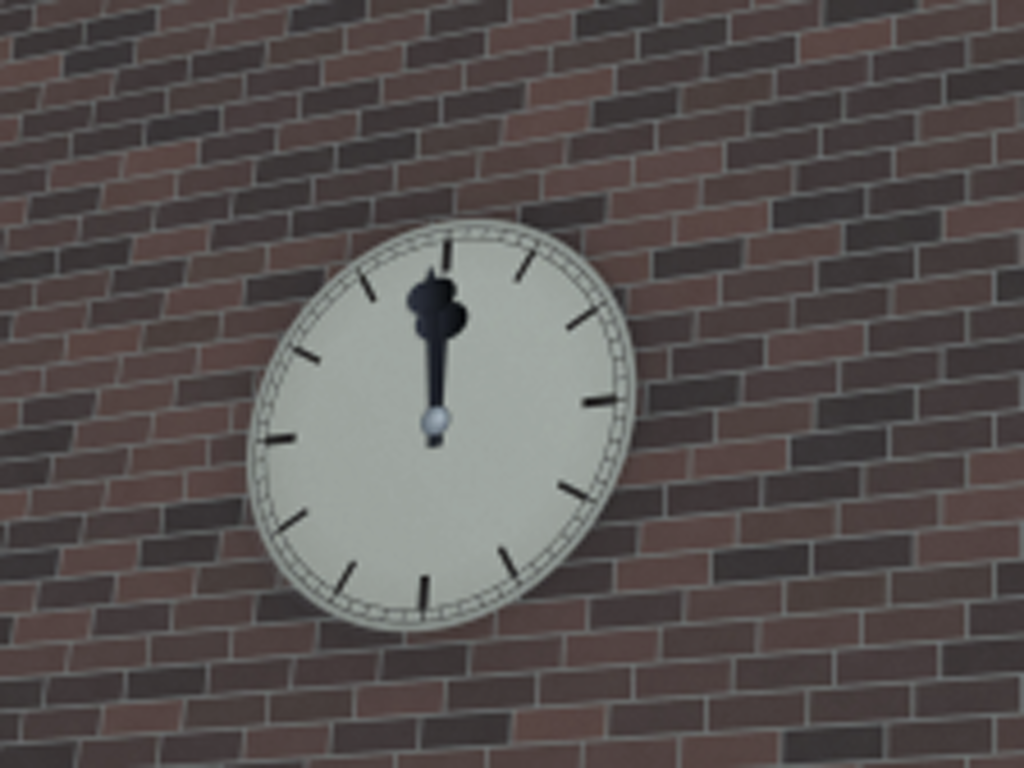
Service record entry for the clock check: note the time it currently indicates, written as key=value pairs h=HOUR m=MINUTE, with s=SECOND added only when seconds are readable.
h=11 m=59
